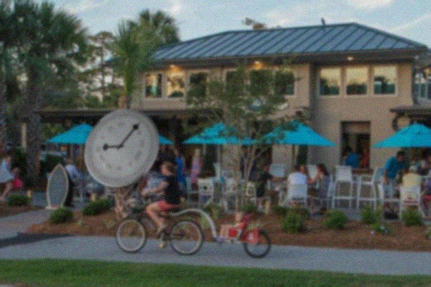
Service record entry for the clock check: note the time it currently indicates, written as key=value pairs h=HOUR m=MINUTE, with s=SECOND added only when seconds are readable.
h=9 m=7
